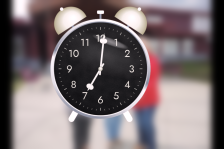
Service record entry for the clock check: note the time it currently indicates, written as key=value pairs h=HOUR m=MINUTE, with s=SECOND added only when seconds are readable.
h=7 m=1
